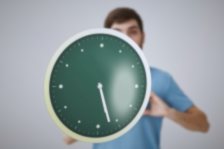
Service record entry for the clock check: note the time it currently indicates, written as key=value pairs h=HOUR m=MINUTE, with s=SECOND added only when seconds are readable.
h=5 m=27
